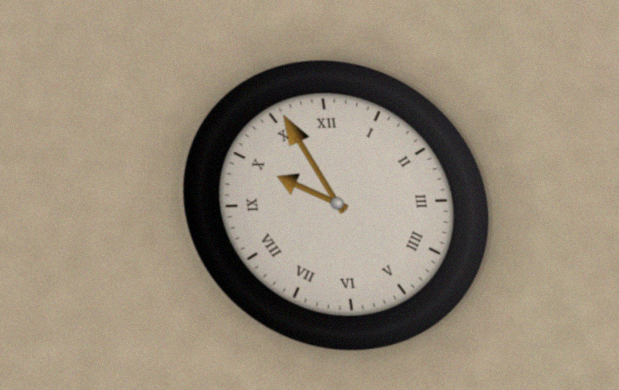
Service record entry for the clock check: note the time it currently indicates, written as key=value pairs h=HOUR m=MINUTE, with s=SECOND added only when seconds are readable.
h=9 m=56
